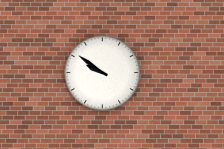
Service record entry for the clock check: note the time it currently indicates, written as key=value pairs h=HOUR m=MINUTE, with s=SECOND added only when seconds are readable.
h=9 m=51
